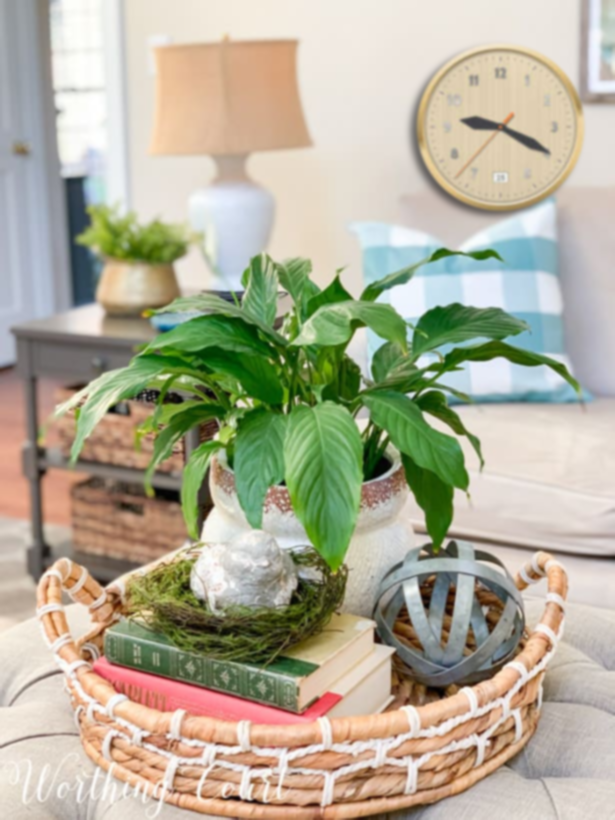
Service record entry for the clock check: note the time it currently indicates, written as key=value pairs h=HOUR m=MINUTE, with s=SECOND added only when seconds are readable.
h=9 m=19 s=37
